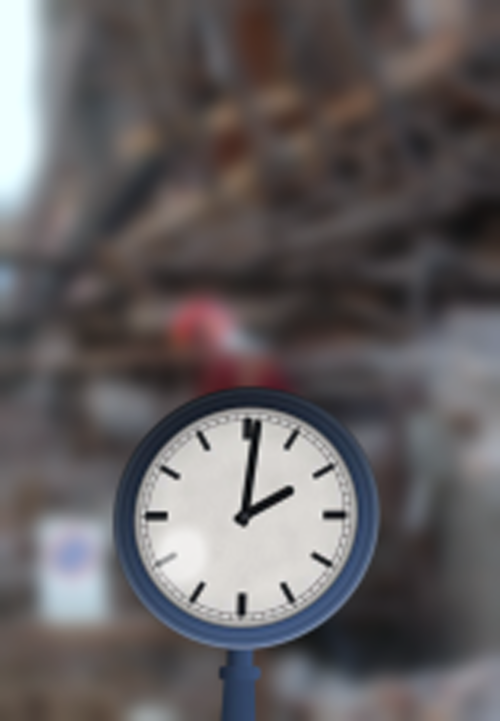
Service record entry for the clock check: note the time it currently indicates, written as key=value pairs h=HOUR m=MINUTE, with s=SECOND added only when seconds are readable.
h=2 m=1
